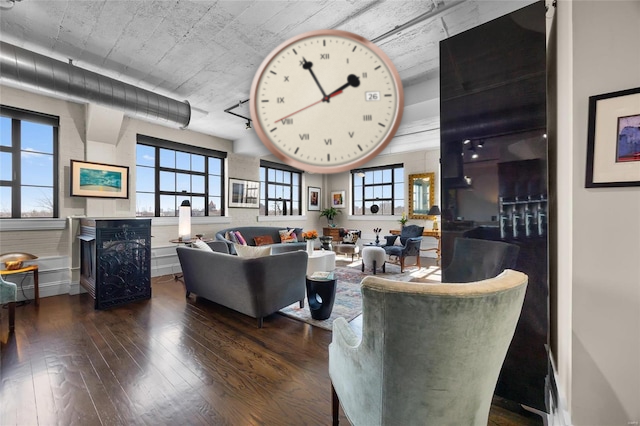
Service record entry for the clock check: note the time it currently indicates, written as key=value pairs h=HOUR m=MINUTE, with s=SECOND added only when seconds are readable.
h=1 m=55 s=41
